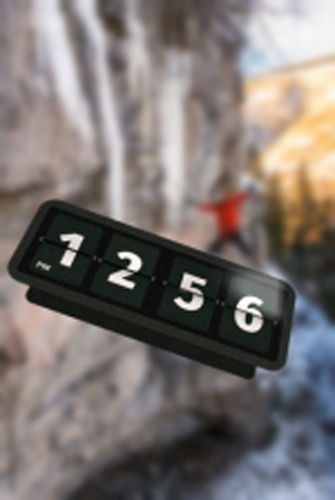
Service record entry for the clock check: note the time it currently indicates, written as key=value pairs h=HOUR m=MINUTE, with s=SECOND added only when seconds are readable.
h=12 m=56
